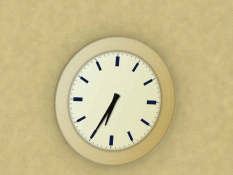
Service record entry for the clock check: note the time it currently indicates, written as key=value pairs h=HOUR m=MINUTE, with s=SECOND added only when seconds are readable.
h=6 m=35
